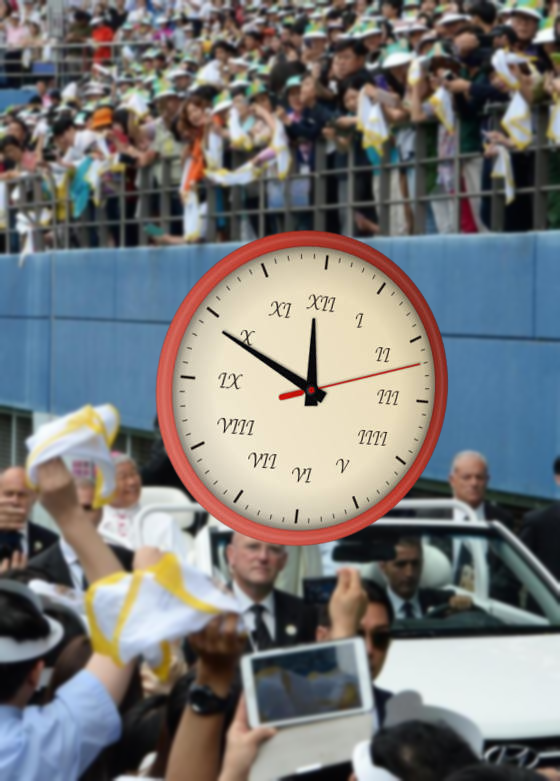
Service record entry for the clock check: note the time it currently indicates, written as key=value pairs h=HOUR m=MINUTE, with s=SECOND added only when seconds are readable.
h=11 m=49 s=12
